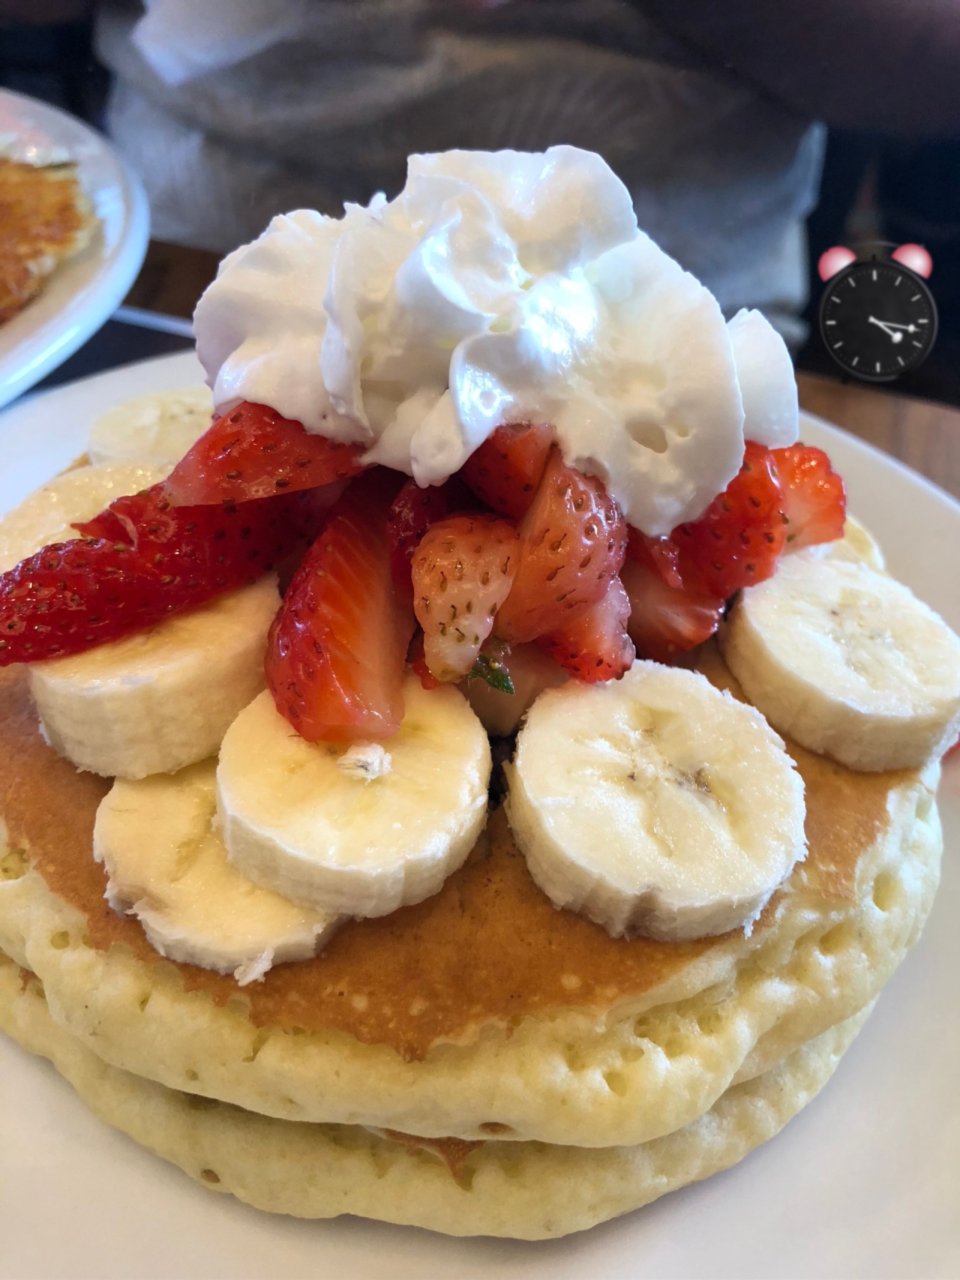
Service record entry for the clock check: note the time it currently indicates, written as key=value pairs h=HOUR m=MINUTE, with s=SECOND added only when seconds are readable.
h=4 m=17
